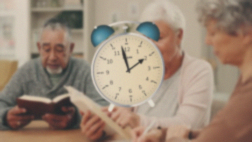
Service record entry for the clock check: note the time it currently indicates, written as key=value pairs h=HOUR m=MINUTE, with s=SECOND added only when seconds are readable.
h=1 m=58
